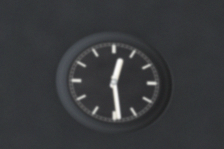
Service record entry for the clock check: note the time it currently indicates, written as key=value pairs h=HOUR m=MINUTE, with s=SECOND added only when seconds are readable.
h=12 m=29
